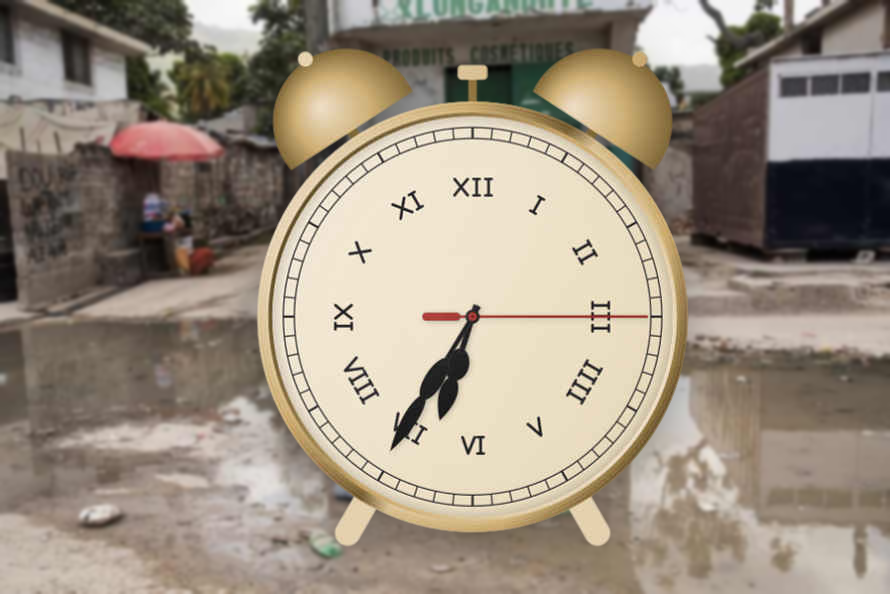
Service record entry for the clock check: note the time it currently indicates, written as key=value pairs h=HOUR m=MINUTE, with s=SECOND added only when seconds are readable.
h=6 m=35 s=15
